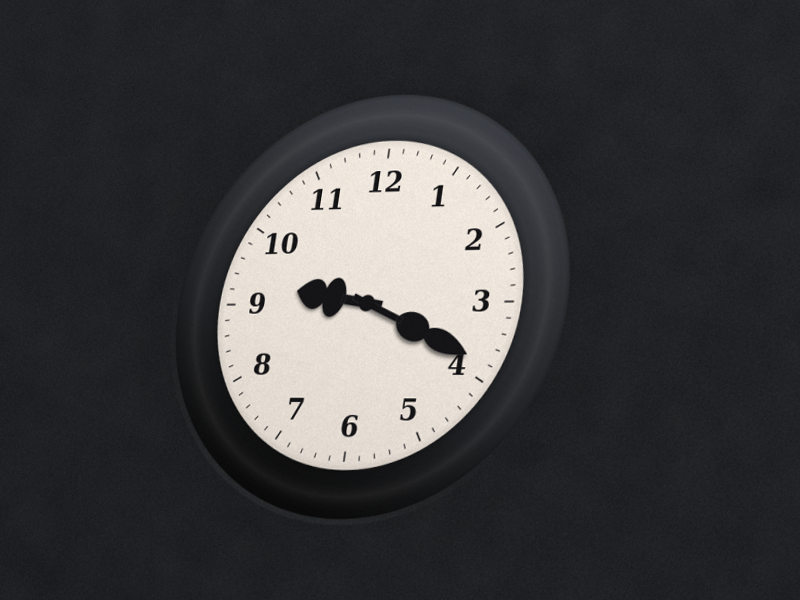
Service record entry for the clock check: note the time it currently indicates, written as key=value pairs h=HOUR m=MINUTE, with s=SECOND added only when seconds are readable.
h=9 m=19
